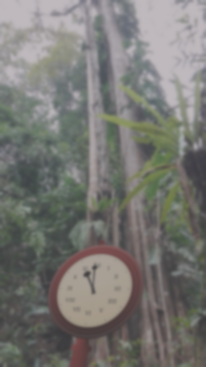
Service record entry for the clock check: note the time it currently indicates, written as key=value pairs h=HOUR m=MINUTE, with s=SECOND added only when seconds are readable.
h=10 m=59
